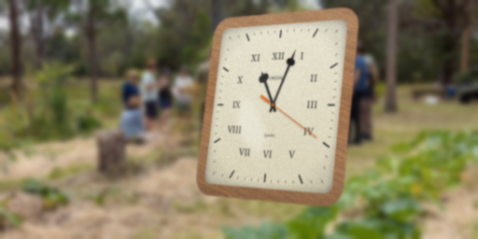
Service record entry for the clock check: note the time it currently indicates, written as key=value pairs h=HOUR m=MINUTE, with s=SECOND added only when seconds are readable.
h=11 m=3 s=20
